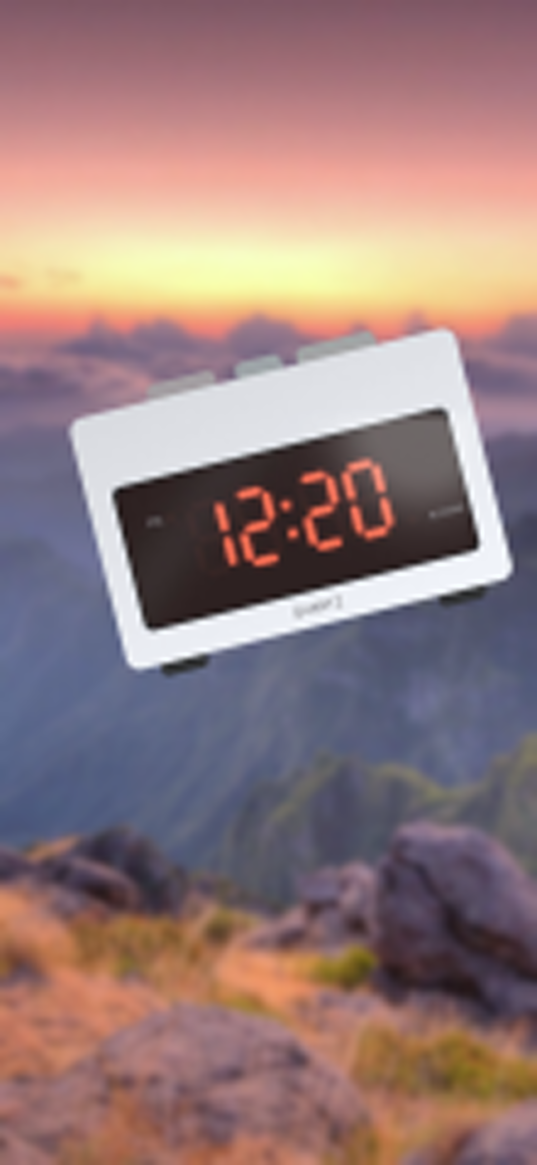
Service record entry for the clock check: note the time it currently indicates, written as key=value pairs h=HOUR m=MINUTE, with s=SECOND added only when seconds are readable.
h=12 m=20
